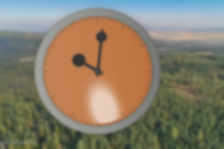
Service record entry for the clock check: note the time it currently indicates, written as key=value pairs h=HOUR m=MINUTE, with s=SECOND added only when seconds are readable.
h=10 m=1
